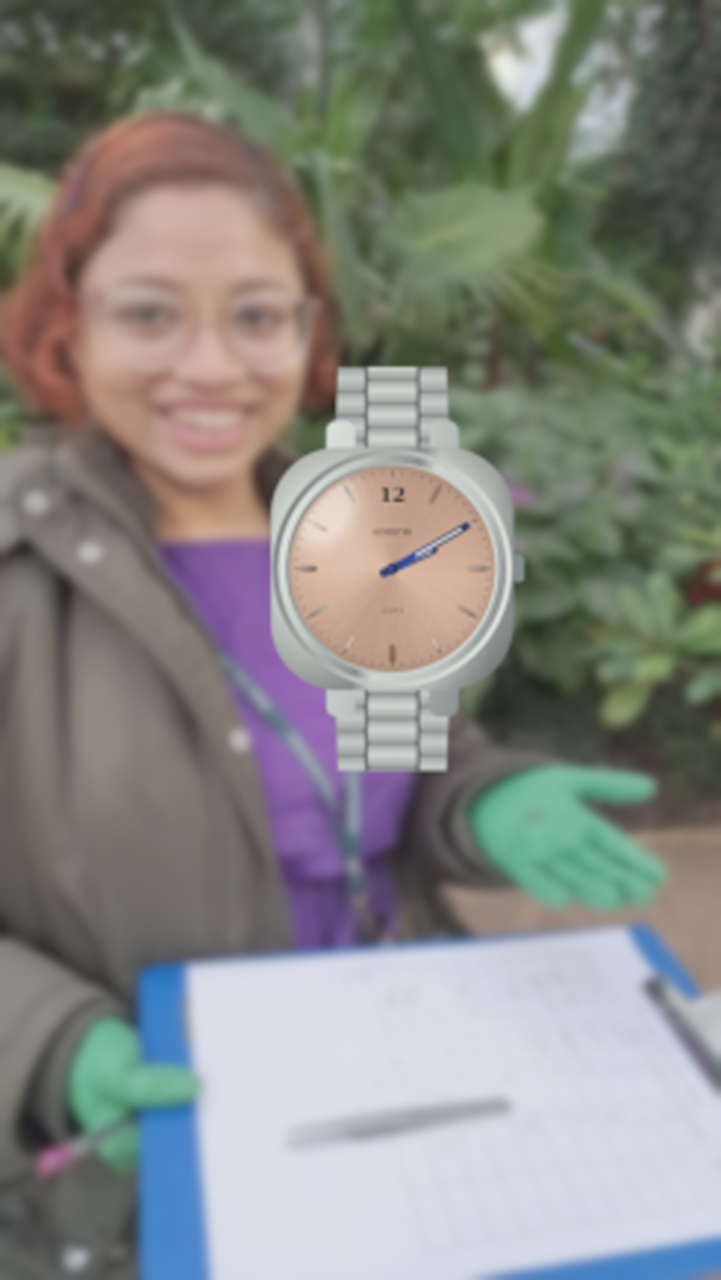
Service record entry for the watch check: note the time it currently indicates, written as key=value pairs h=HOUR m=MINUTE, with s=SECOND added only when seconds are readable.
h=2 m=10
